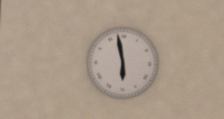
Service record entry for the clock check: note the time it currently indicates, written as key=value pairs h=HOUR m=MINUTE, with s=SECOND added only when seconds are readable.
h=5 m=58
